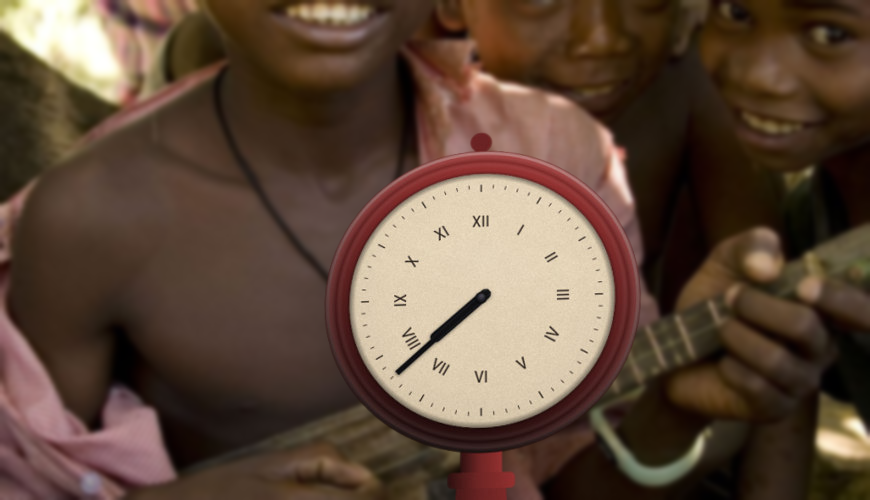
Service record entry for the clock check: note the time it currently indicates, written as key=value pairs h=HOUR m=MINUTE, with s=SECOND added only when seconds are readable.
h=7 m=38
